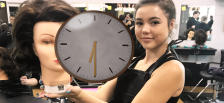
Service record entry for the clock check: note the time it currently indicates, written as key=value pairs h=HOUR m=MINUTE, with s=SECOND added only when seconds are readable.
h=6 m=30
